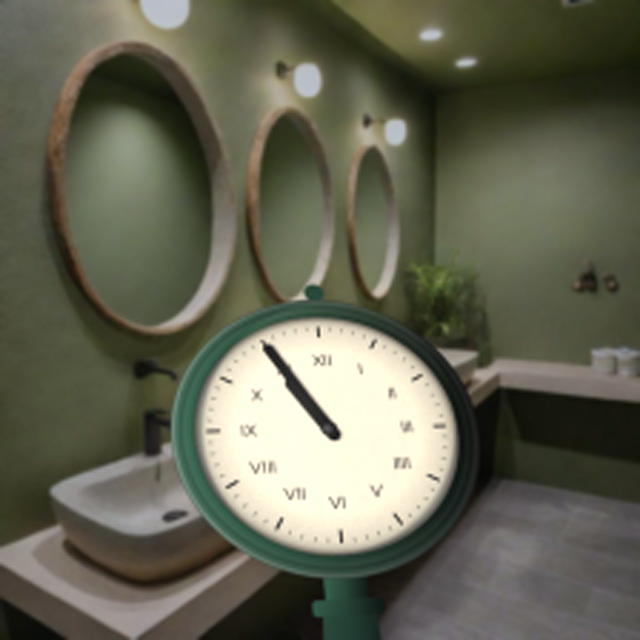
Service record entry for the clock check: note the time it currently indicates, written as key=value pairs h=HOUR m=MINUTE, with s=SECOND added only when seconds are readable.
h=10 m=55
